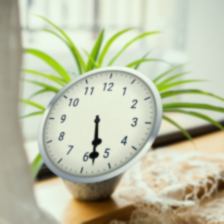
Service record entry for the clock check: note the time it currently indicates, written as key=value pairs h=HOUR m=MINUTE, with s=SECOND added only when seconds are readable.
h=5 m=28
